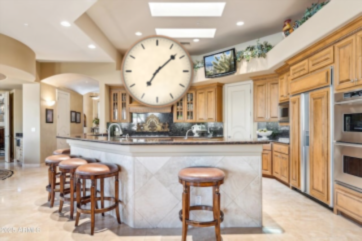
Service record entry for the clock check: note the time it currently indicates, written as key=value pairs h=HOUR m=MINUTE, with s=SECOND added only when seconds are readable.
h=7 m=8
